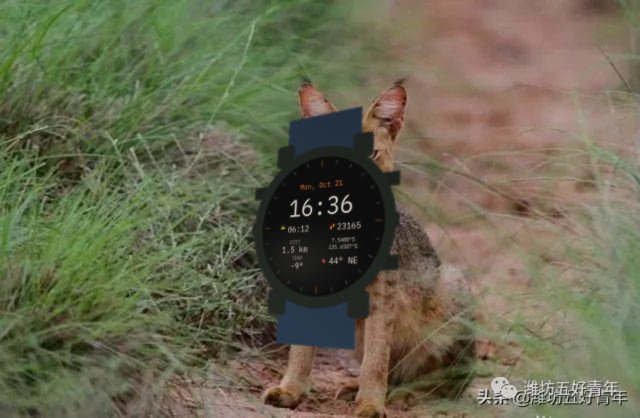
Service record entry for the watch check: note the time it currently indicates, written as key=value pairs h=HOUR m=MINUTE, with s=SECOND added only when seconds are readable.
h=16 m=36
